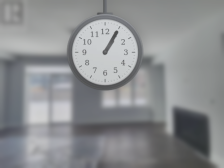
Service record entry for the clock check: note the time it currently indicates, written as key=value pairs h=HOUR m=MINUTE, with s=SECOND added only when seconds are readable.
h=1 m=5
